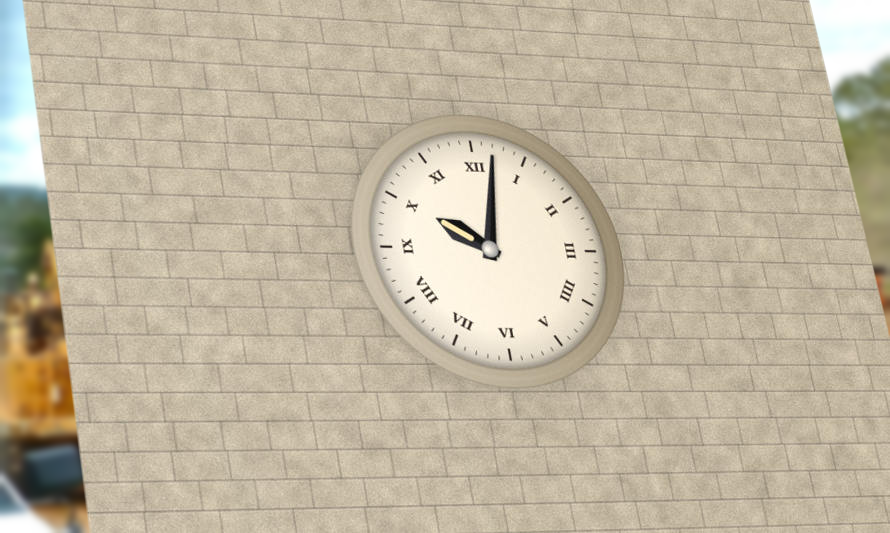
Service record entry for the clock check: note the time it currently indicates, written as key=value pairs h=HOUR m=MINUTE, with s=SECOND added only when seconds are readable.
h=10 m=2
